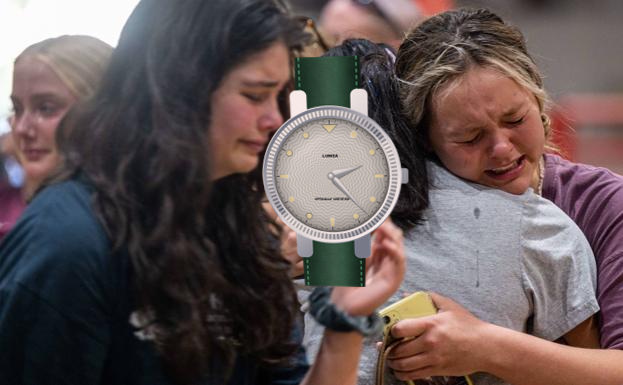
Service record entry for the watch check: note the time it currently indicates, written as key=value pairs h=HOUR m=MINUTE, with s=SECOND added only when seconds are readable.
h=2 m=23
